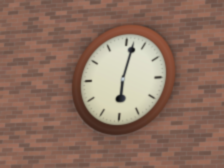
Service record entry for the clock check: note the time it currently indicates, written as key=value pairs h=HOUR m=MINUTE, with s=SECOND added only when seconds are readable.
h=6 m=2
